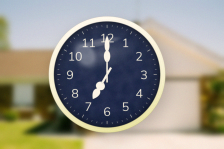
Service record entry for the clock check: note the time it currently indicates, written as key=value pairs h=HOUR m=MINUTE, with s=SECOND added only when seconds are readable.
h=7 m=0
